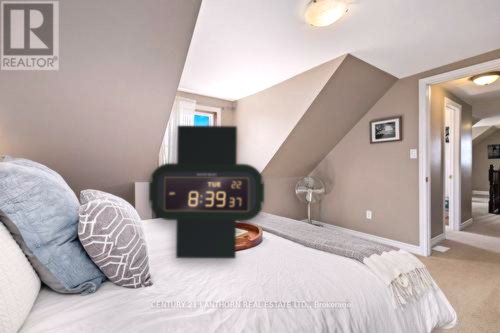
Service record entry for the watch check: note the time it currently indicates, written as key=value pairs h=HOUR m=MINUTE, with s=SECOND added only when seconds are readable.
h=8 m=39
